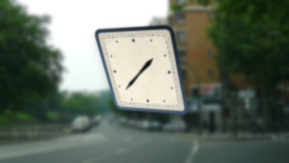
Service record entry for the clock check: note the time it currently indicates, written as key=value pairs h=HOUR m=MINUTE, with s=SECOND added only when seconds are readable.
h=1 m=38
